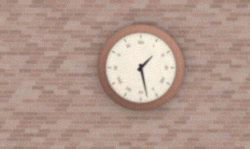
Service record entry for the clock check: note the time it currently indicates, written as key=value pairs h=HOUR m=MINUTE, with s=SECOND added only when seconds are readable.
h=1 m=28
